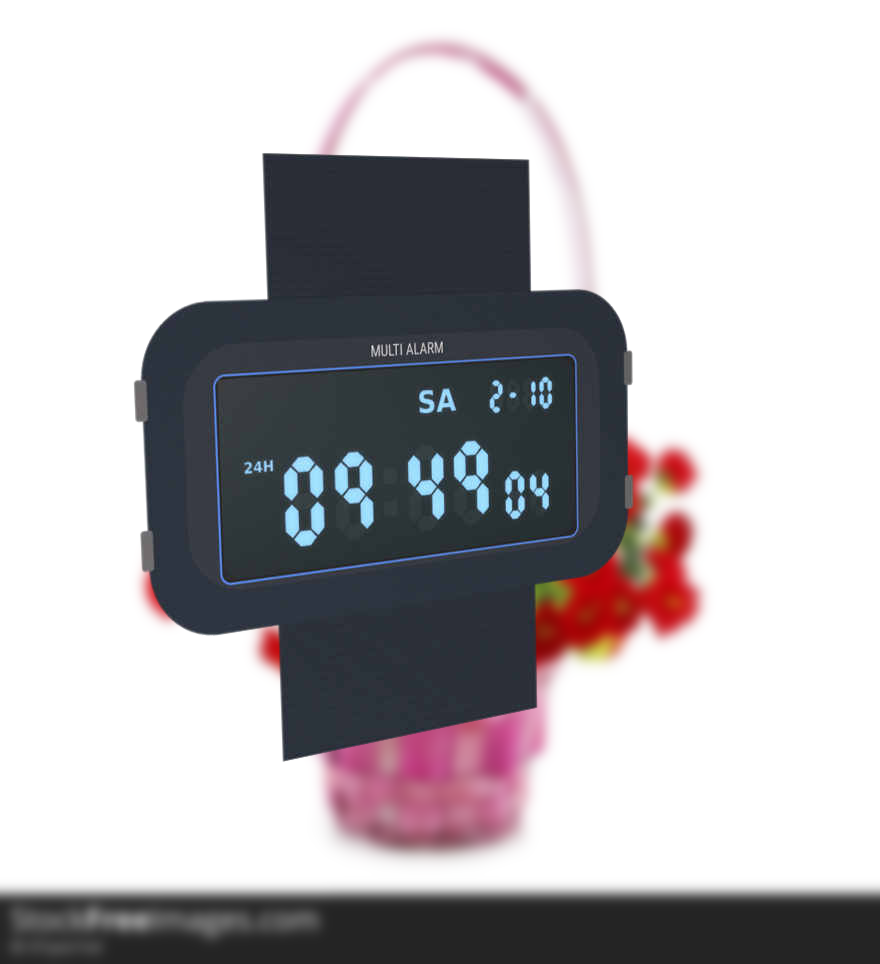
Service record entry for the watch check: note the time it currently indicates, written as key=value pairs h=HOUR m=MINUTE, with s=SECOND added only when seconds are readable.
h=9 m=49 s=4
